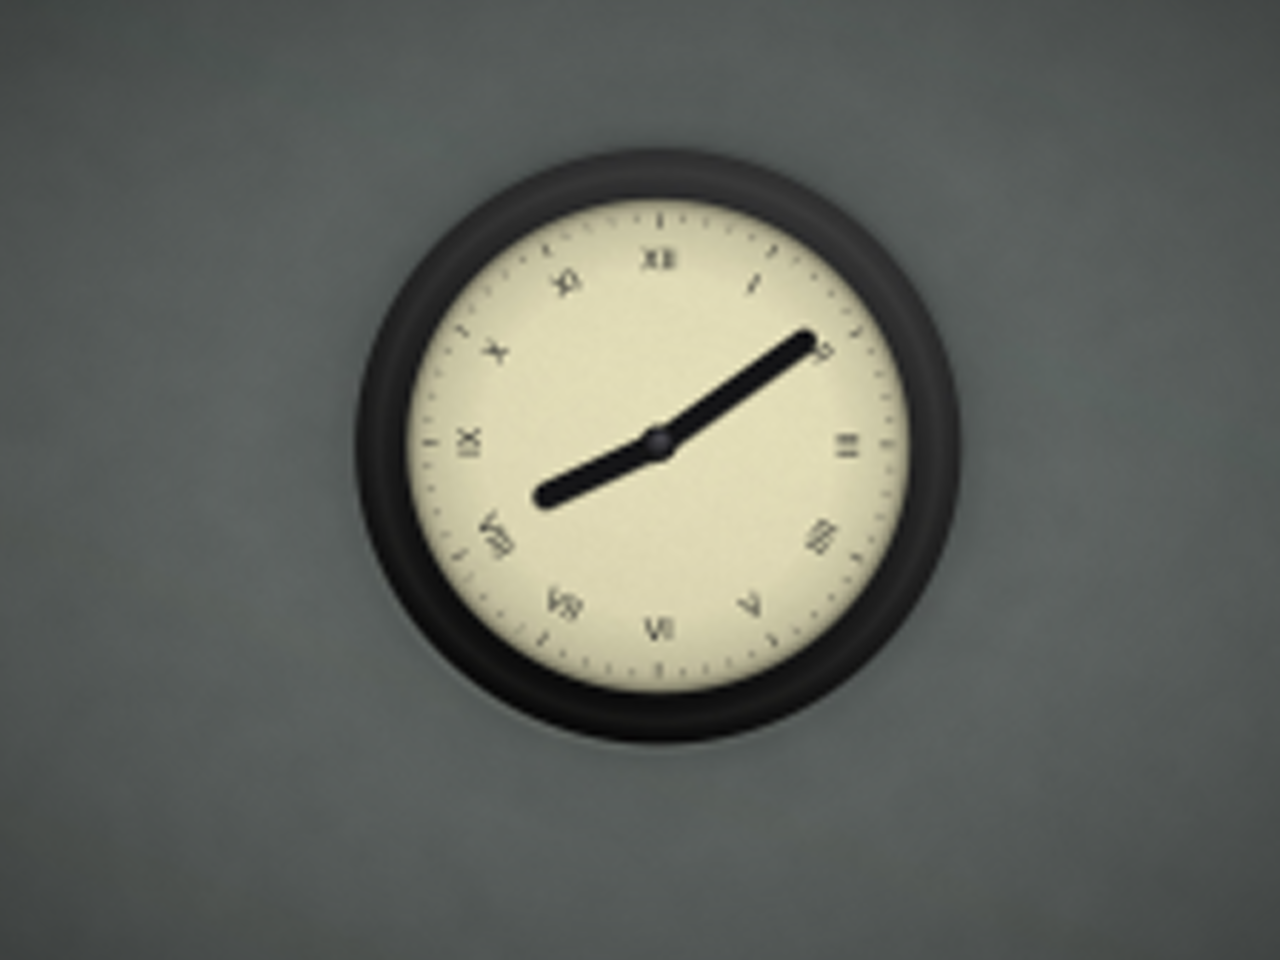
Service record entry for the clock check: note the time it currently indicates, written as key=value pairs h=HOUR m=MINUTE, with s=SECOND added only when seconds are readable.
h=8 m=9
